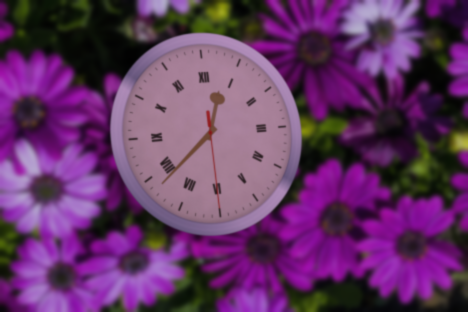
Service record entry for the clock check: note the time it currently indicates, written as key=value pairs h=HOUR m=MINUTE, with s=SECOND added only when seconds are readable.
h=12 m=38 s=30
